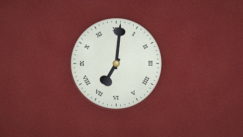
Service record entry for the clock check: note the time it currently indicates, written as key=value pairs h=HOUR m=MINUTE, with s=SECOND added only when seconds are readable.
h=7 m=1
